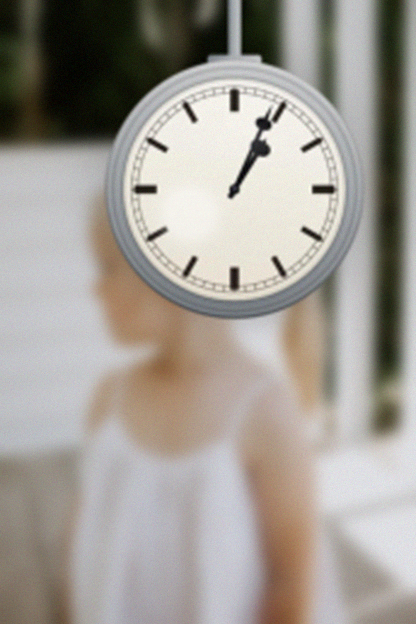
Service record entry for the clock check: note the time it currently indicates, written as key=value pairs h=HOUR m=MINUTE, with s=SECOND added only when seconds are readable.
h=1 m=4
